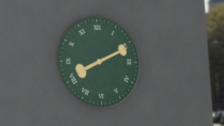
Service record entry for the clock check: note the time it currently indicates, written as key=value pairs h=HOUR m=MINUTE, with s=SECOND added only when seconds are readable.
h=8 m=11
